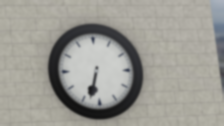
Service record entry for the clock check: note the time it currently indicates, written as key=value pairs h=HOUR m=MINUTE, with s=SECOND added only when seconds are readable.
h=6 m=33
